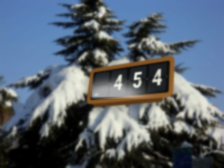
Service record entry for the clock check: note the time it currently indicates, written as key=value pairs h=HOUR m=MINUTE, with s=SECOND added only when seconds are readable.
h=4 m=54
